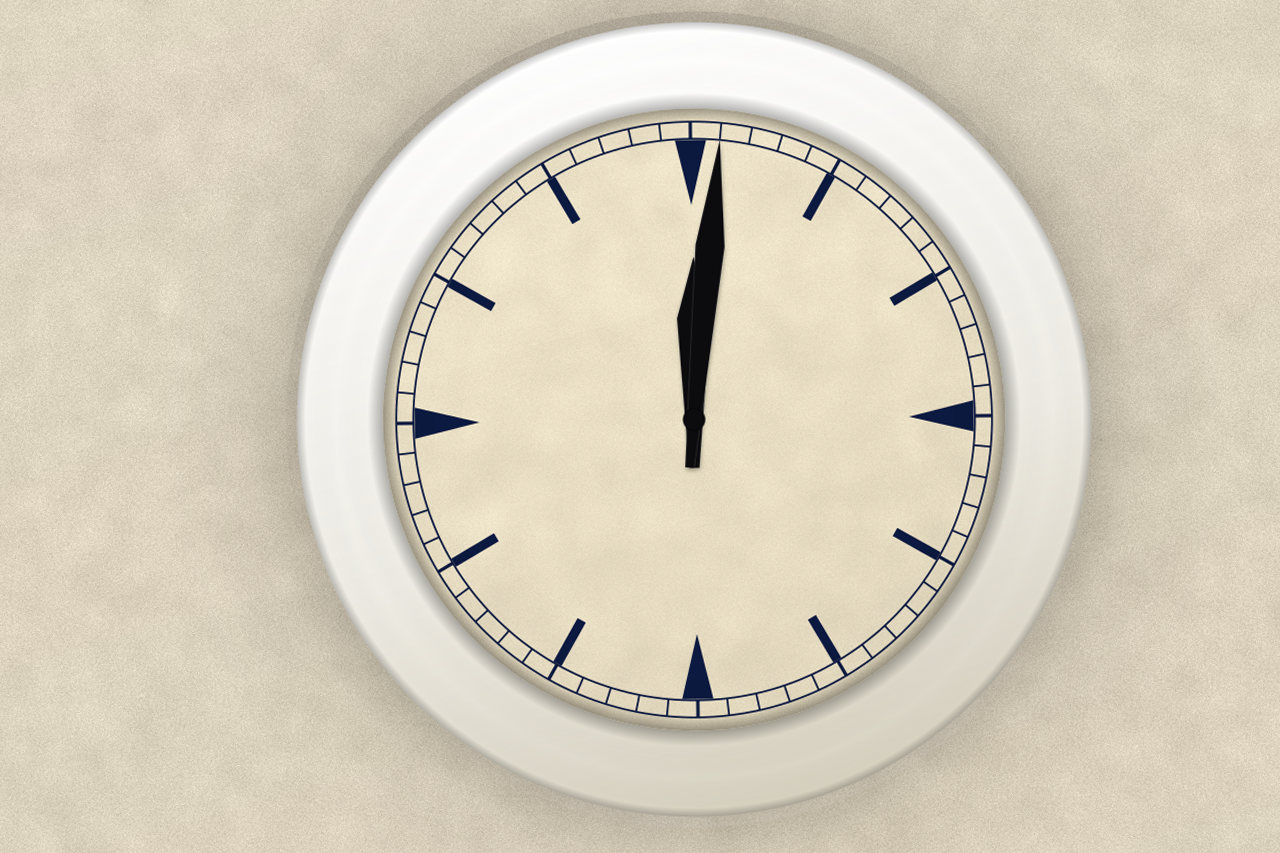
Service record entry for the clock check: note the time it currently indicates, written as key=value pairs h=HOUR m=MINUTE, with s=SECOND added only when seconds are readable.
h=12 m=1
